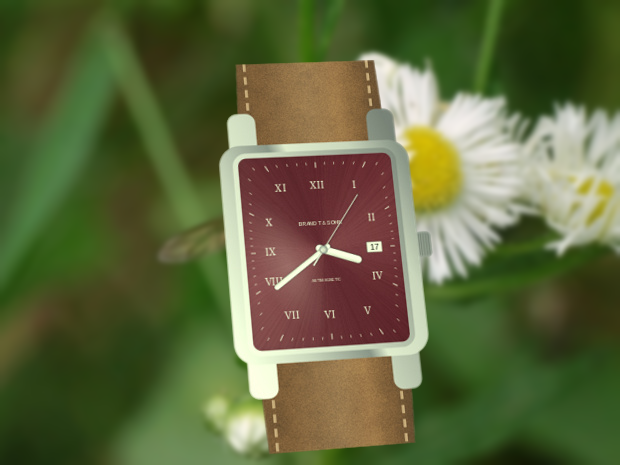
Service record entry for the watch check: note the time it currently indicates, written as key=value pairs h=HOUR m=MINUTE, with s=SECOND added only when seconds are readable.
h=3 m=39 s=6
